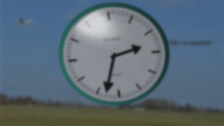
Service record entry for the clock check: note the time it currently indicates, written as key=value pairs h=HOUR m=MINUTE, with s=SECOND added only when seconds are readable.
h=2 m=33
